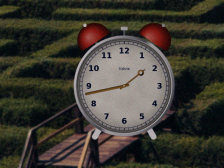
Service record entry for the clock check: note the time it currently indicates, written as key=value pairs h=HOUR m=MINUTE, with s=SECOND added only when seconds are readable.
h=1 m=43
